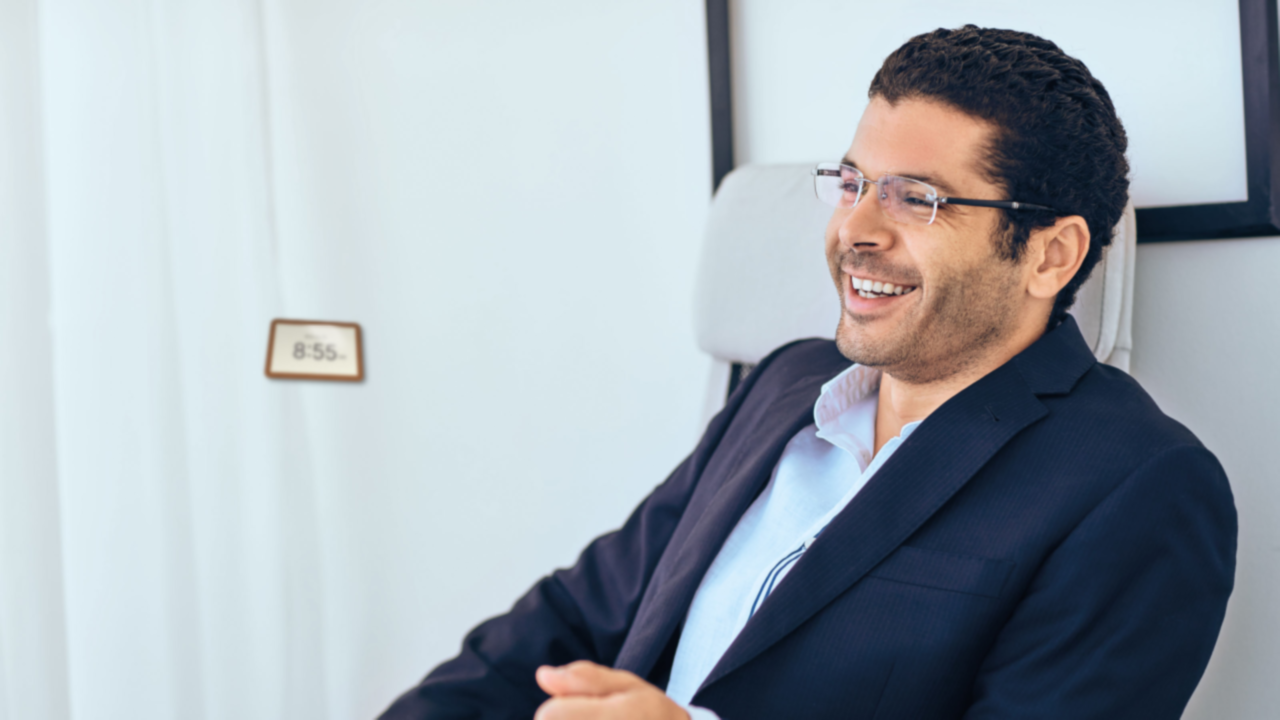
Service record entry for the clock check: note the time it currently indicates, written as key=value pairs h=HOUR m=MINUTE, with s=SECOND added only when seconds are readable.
h=8 m=55
